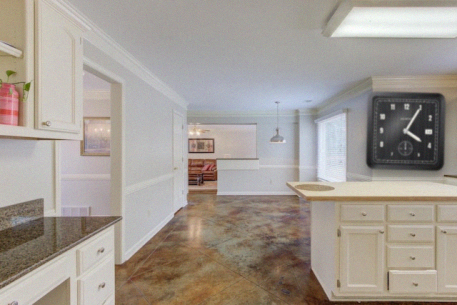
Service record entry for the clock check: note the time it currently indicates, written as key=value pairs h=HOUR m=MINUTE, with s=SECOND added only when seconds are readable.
h=4 m=5
